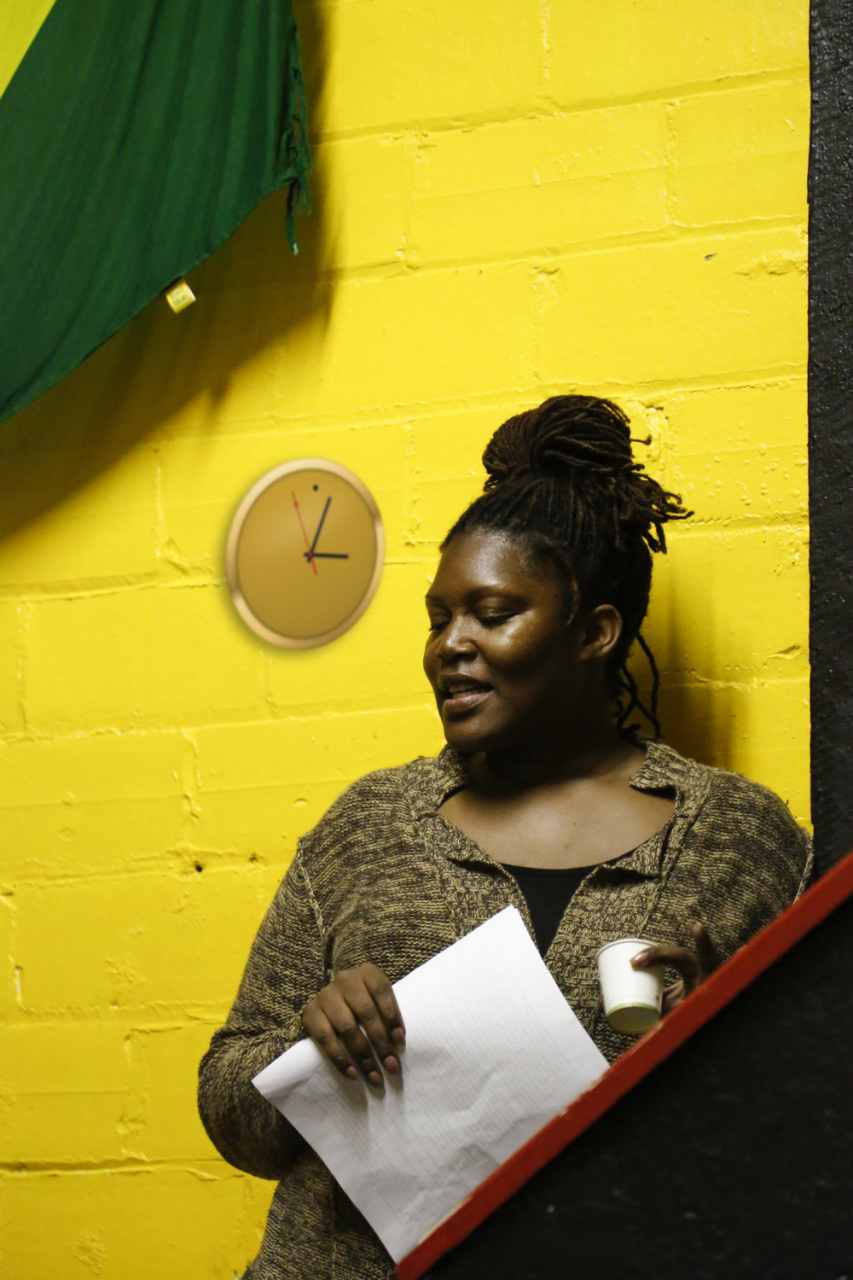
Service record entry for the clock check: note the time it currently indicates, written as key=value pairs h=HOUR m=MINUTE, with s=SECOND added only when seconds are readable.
h=3 m=2 s=56
